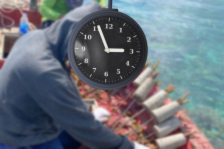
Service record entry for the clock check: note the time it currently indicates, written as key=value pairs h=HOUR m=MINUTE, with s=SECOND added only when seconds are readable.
h=2 m=56
